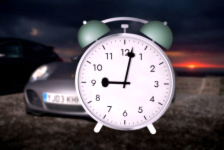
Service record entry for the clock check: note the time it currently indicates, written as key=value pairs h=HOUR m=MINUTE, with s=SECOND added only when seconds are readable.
h=9 m=2
